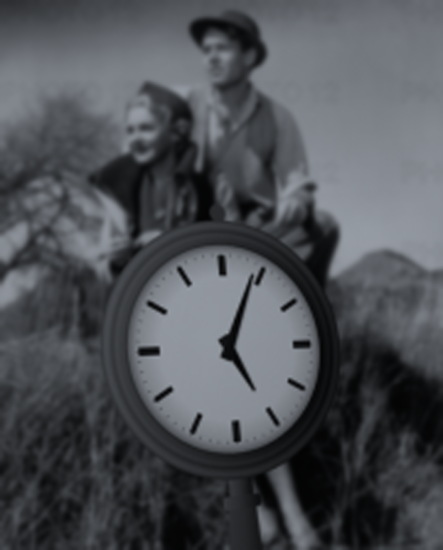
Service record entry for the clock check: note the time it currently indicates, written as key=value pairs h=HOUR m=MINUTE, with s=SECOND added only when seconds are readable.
h=5 m=4
